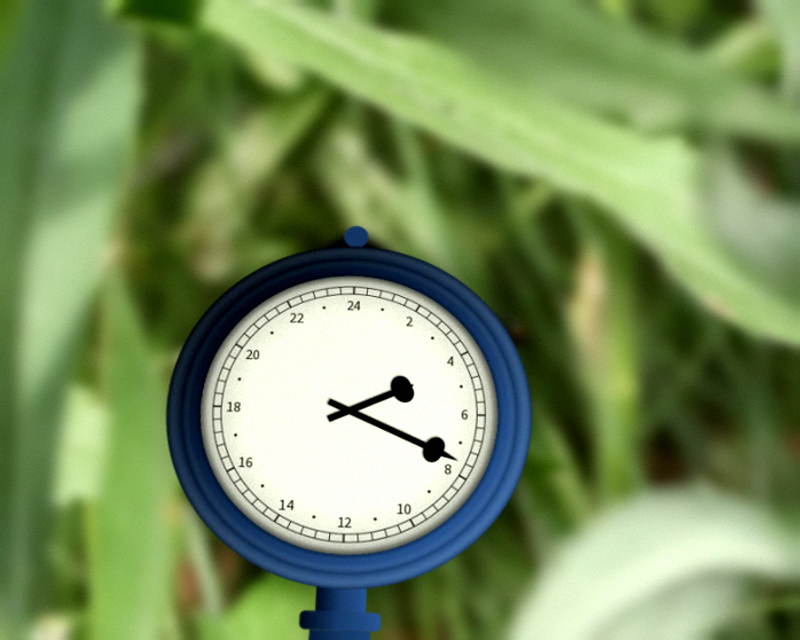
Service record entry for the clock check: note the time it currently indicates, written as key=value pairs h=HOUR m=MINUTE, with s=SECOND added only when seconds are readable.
h=4 m=19
